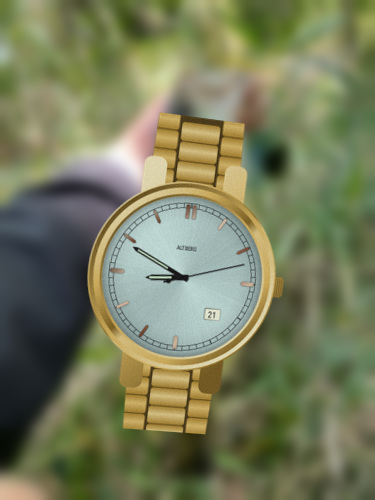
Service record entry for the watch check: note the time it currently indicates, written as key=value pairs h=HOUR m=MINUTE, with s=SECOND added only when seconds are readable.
h=8 m=49 s=12
